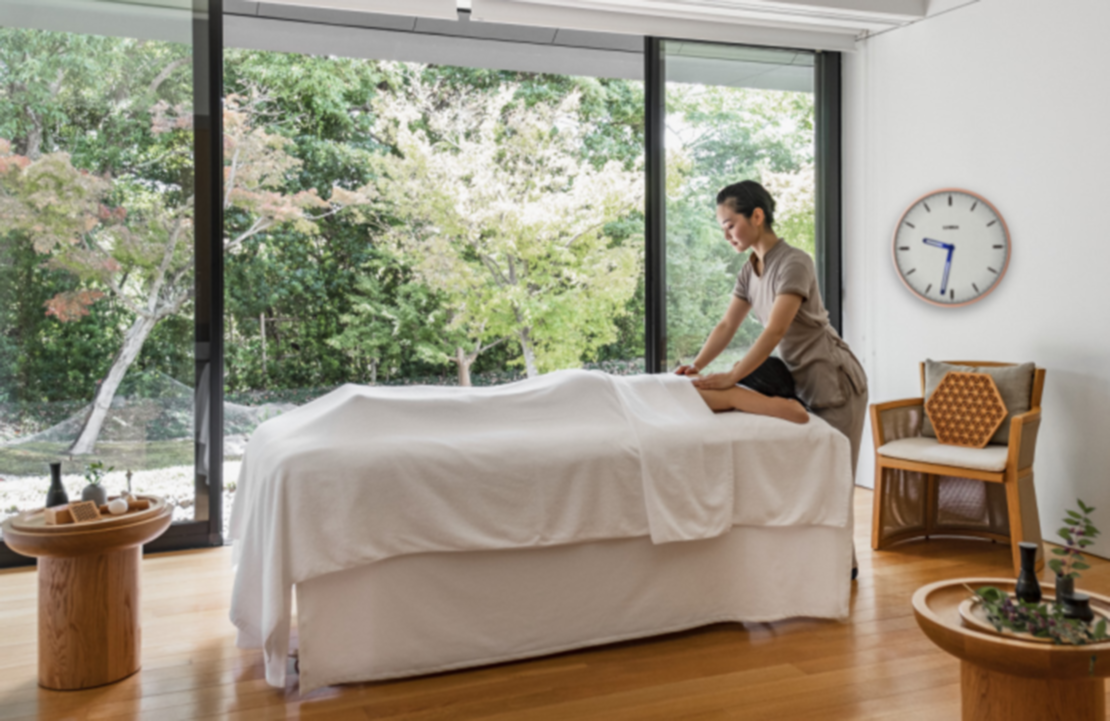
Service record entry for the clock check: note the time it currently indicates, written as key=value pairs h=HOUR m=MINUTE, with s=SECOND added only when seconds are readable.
h=9 m=32
